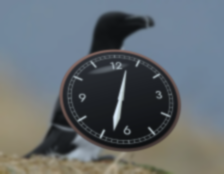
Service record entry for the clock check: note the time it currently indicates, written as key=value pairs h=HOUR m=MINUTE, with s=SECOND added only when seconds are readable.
h=12 m=33
